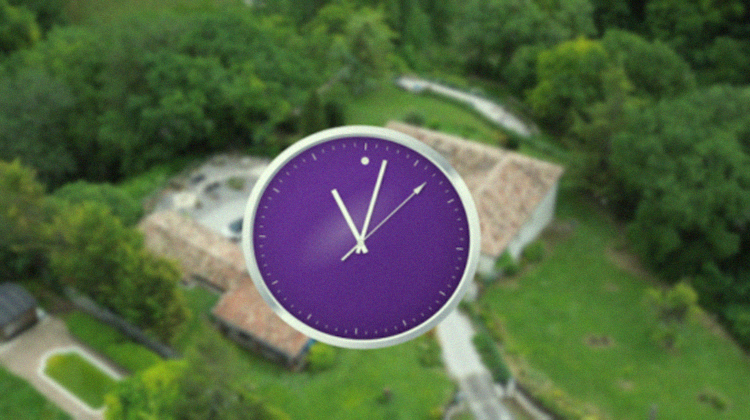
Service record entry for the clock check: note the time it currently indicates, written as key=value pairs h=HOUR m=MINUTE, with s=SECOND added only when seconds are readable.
h=11 m=2 s=7
